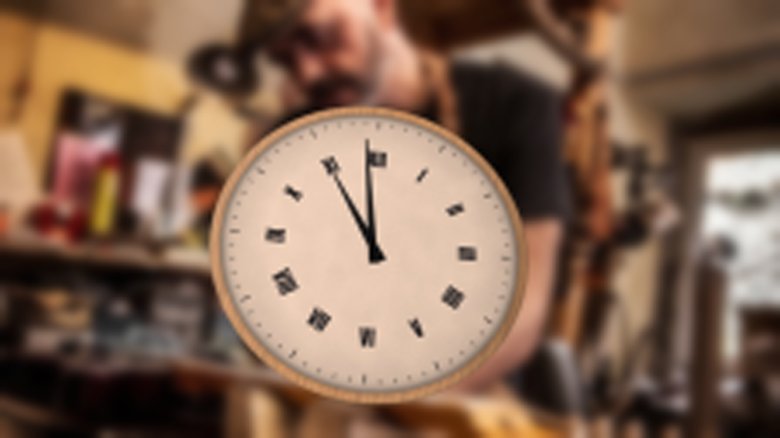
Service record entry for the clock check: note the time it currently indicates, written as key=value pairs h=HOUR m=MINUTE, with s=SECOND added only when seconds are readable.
h=10 m=59
